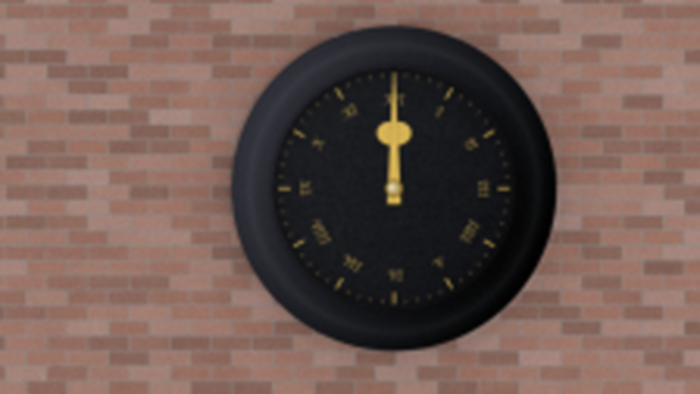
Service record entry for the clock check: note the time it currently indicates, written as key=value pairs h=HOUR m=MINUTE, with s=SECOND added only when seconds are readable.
h=12 m=0
